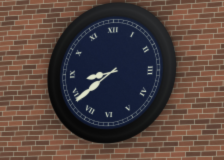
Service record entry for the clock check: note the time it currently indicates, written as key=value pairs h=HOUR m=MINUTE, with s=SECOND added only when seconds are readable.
h=8 m=39
